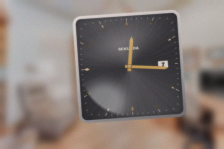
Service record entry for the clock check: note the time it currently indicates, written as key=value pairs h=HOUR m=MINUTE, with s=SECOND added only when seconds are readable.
h=12 m=16
